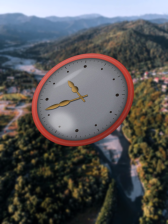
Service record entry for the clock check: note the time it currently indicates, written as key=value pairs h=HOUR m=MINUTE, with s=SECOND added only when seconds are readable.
h=10 m=42
